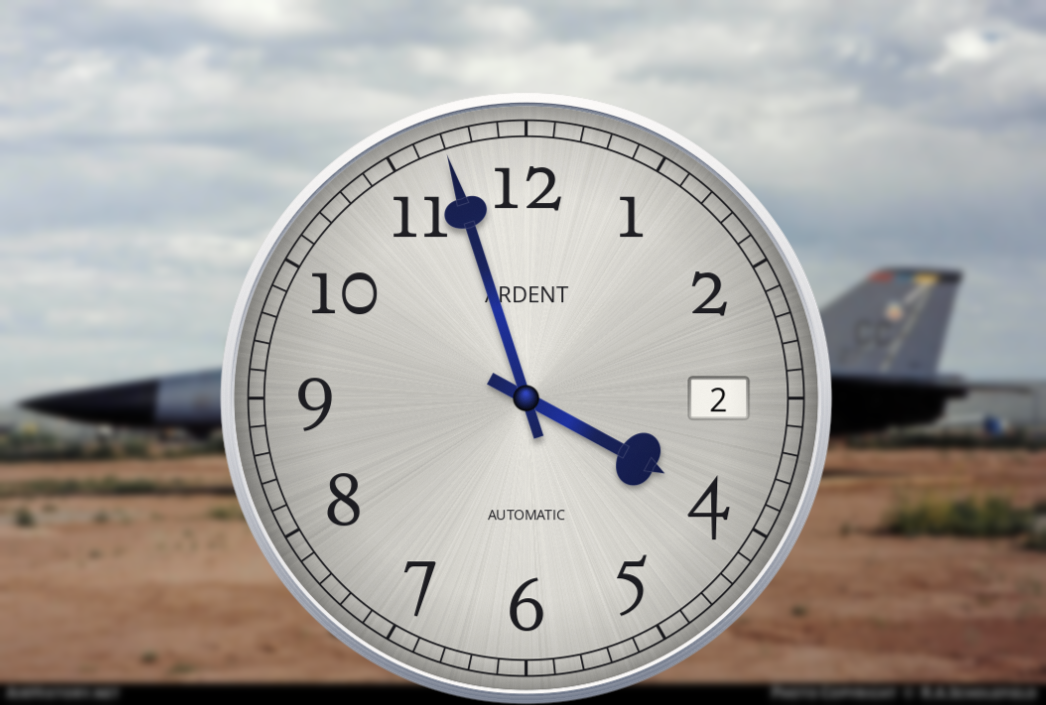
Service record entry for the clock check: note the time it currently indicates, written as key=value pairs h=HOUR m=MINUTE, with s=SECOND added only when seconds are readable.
h=3 m=57
